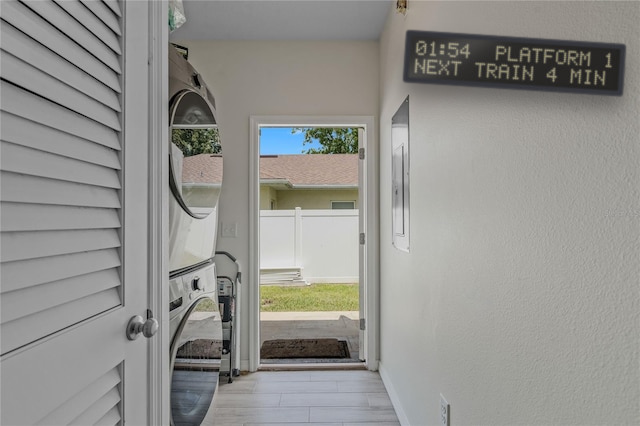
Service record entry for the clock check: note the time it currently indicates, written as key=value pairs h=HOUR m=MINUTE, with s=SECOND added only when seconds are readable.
h=1 m=54
